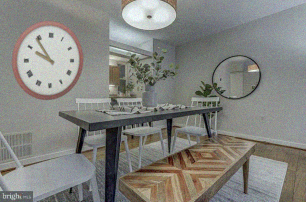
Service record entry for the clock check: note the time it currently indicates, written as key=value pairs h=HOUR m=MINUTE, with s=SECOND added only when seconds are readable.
h=9 m=54
